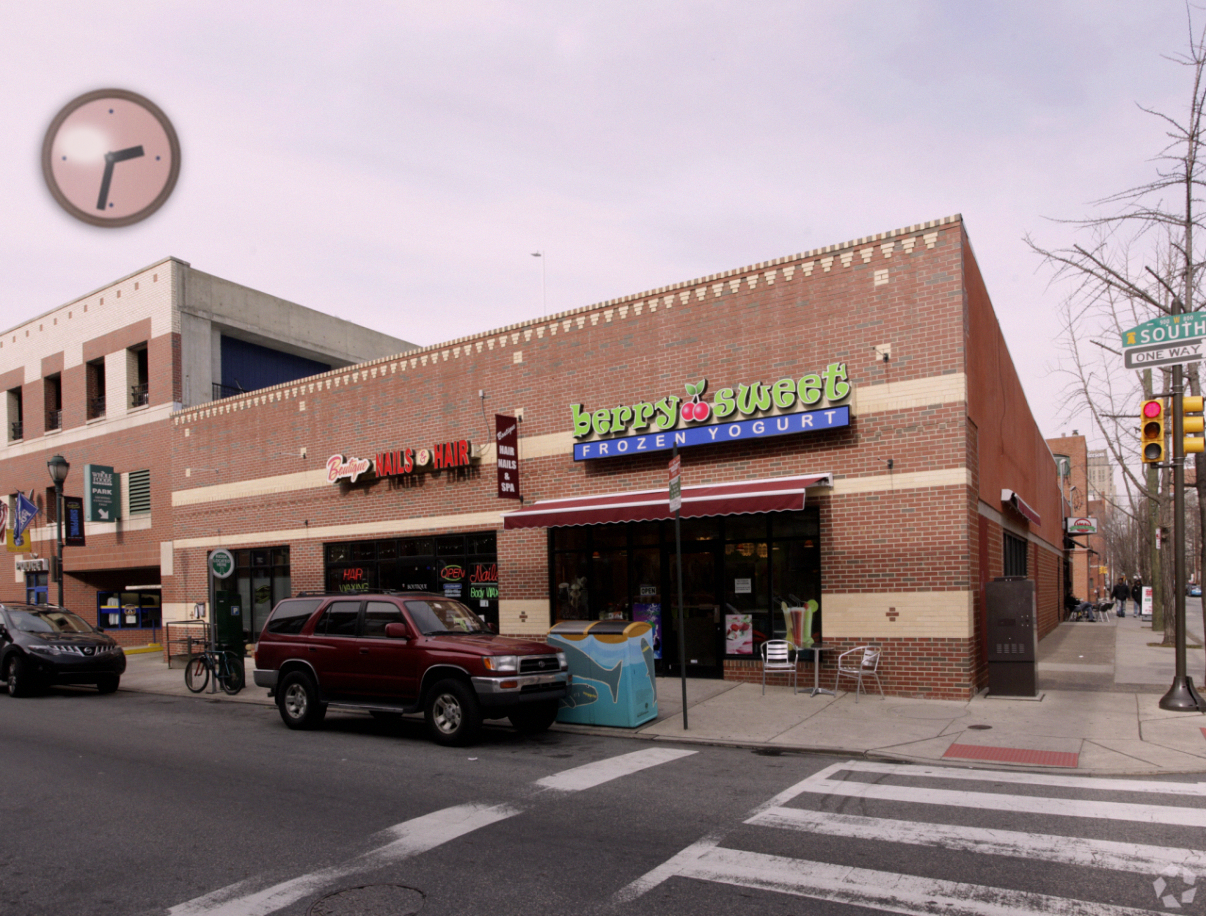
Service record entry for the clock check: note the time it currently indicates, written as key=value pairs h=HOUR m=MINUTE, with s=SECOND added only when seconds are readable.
h=2 m=32
